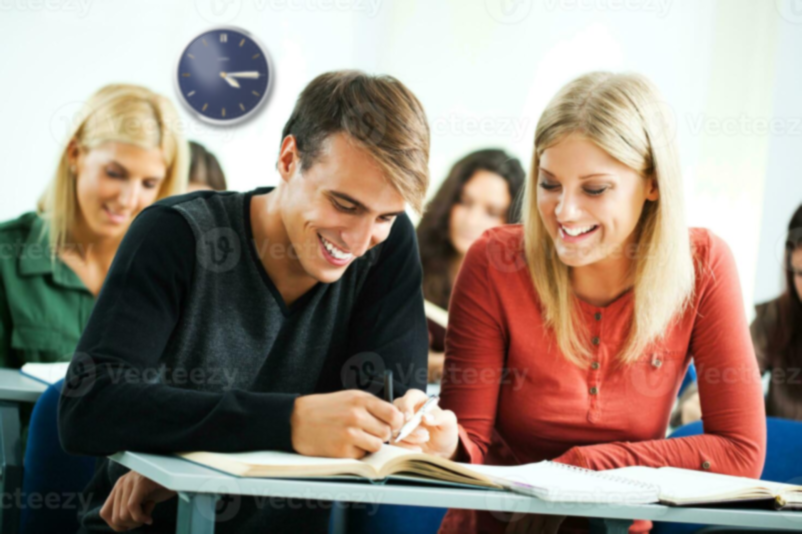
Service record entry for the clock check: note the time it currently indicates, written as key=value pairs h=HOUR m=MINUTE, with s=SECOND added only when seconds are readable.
h=4 m=15
